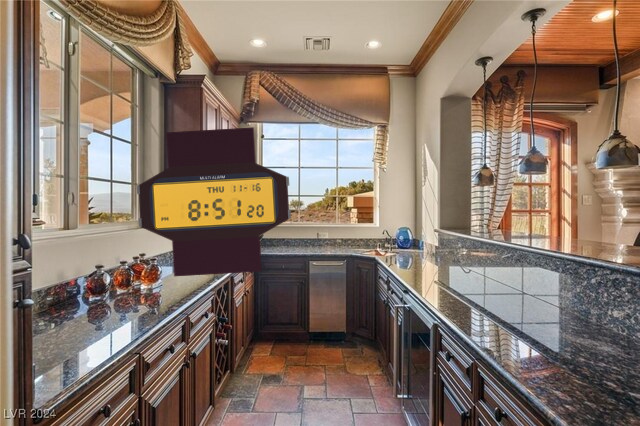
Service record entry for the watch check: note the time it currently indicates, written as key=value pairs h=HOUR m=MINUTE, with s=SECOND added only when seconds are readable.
h=8 m=51 s=20
